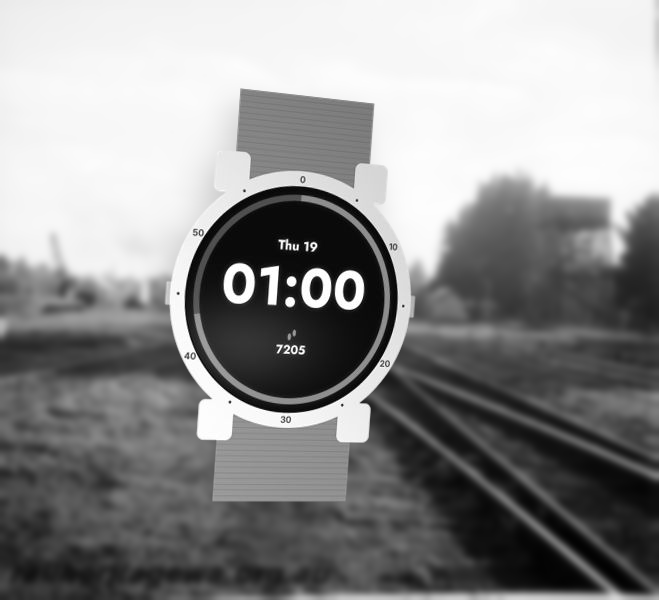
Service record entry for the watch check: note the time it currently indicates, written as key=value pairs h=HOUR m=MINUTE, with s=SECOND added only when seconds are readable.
h=1 m=0
